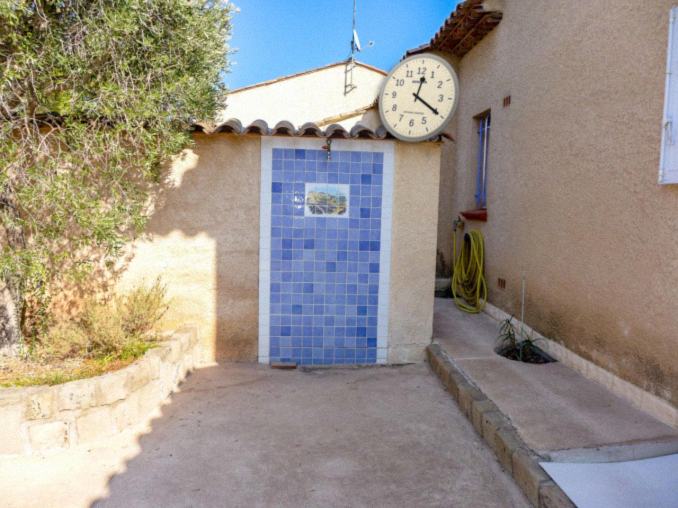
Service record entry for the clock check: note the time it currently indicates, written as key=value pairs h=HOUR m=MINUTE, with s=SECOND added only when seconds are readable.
h=12 m=20
